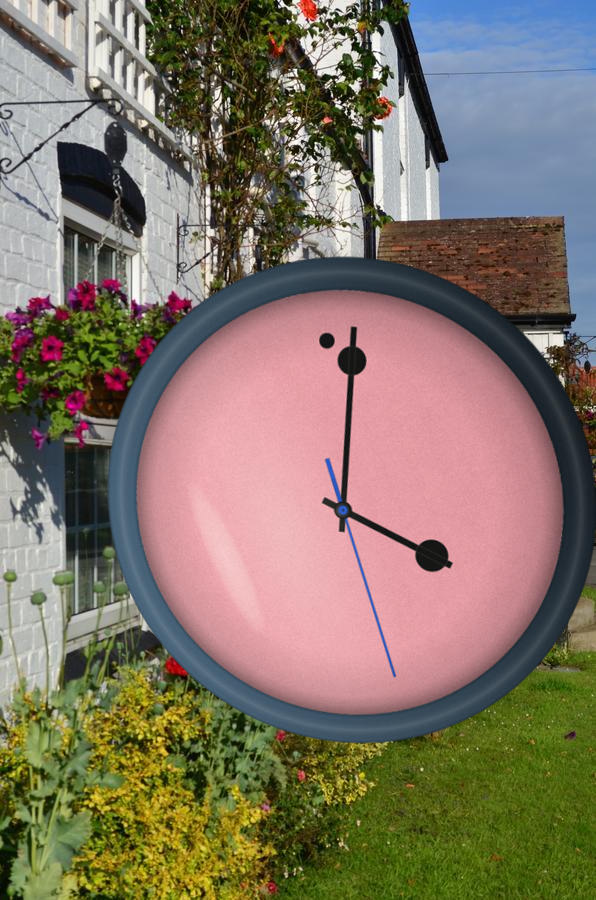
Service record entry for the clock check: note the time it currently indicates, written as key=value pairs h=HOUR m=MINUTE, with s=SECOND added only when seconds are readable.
h=4 m=1 s=28
